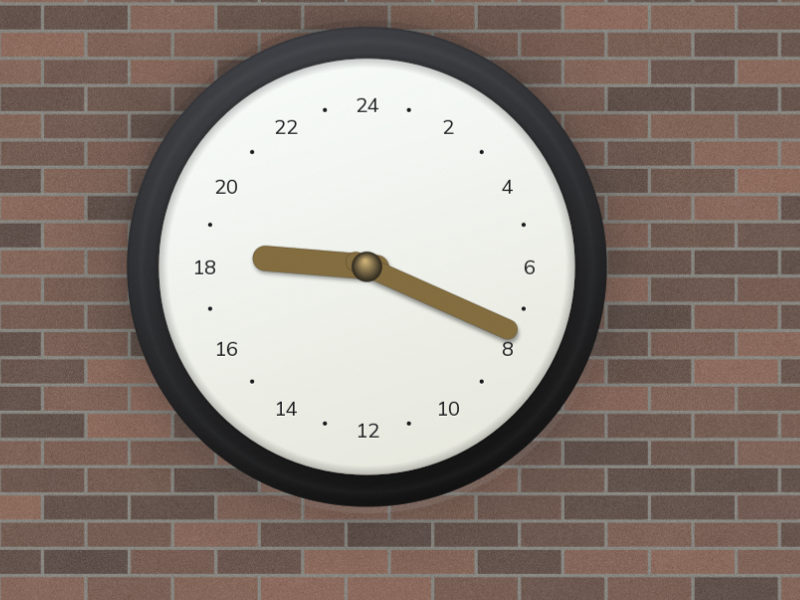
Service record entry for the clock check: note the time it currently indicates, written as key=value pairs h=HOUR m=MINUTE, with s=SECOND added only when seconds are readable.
h=18 m=19
